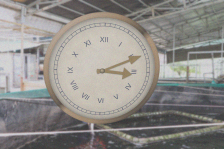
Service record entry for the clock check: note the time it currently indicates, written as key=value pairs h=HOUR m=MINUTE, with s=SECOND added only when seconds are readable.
h=3 m=11
